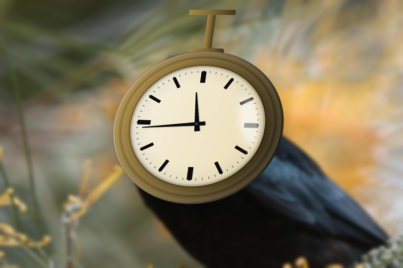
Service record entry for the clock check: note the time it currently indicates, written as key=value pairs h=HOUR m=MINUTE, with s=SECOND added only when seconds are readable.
h=11 m=44
